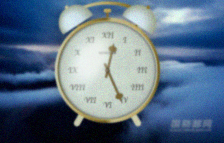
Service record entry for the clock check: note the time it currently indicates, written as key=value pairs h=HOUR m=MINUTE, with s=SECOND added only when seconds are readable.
h=12 m=26
